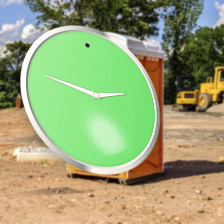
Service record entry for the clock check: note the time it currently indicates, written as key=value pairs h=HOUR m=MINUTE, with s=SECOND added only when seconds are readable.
h=2 m=48
